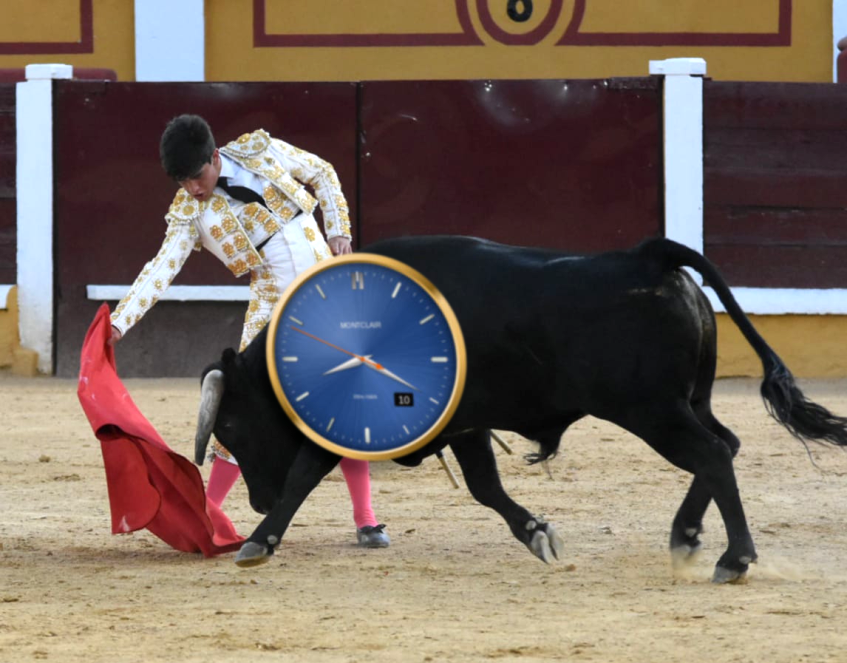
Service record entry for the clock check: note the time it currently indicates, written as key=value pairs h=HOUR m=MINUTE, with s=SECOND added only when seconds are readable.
h=8 m=19 s=49
